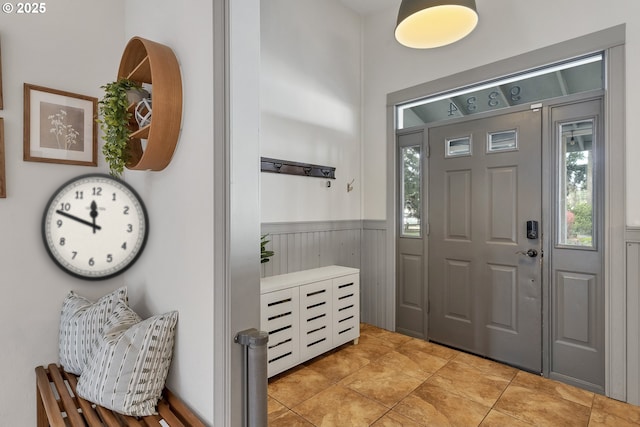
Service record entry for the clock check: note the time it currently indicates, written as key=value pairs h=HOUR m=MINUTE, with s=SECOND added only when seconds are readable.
h=11 m=48
